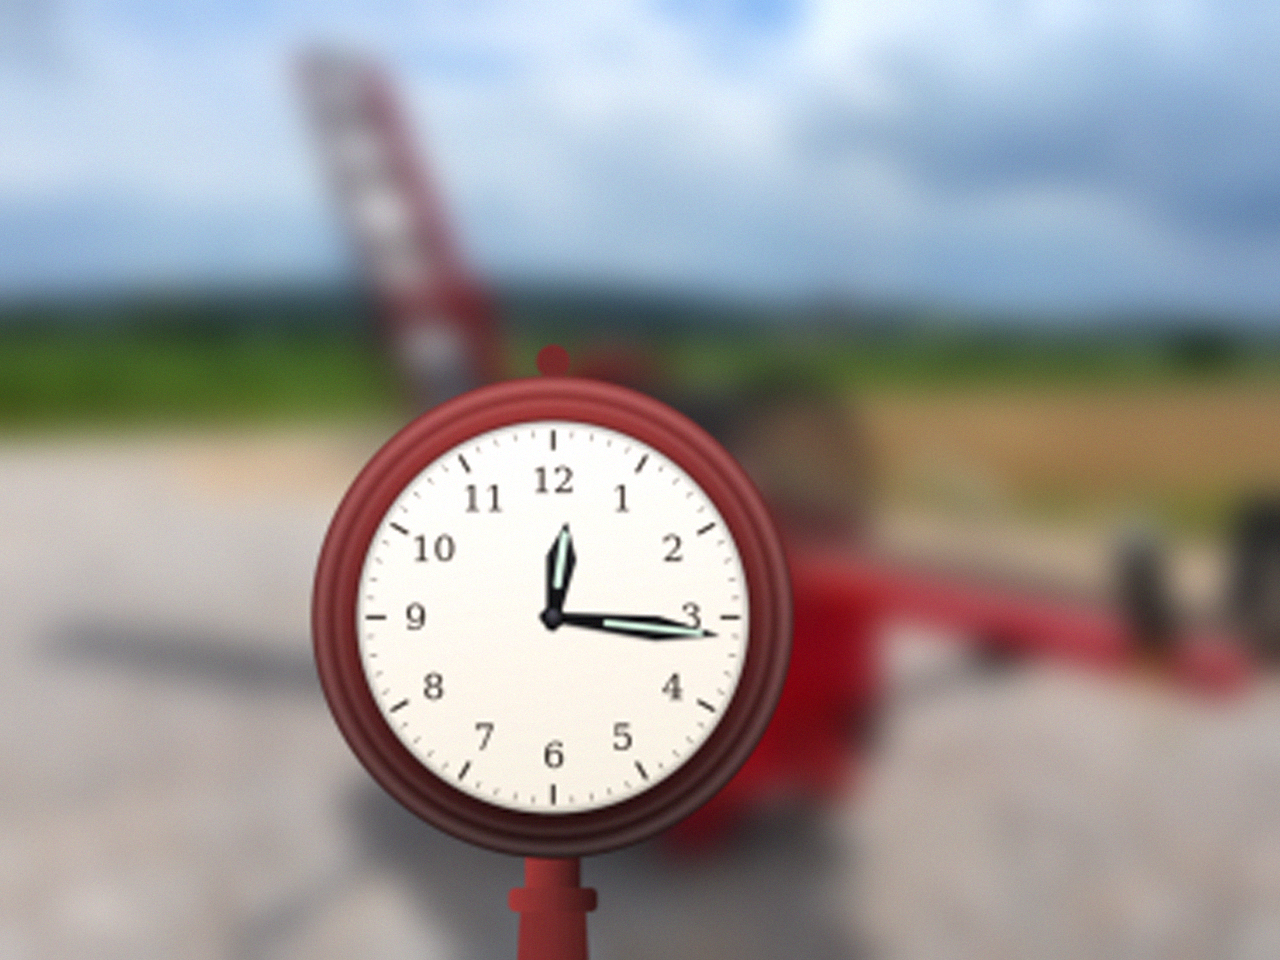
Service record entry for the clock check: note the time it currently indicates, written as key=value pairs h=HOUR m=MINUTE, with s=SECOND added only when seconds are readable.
h=12 m=16
